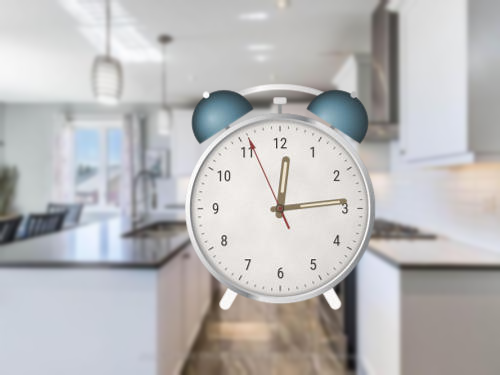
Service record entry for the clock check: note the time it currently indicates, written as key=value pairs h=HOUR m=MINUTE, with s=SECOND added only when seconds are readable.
h=12 m=13 s=56
